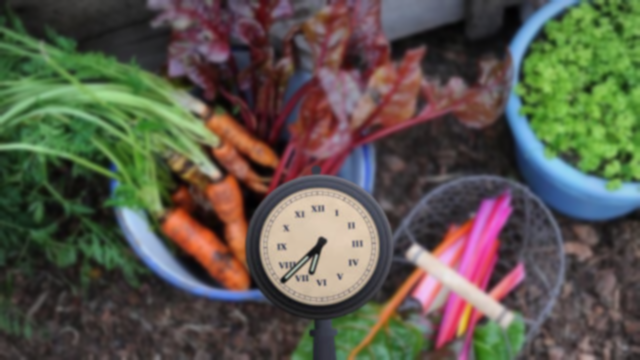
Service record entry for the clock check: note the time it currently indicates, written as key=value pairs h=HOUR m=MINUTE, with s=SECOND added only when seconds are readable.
h=6 m=38
